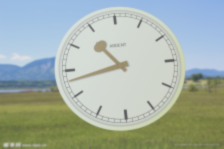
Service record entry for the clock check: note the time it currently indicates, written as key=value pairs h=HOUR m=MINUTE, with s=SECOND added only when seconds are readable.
h=10 m=43
